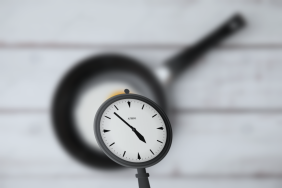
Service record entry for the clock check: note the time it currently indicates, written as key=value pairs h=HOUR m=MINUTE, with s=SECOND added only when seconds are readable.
h=4 m=53
